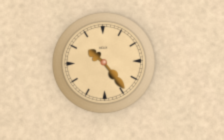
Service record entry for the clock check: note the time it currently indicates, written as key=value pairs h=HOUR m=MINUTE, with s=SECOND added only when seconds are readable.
h=10 m=24
